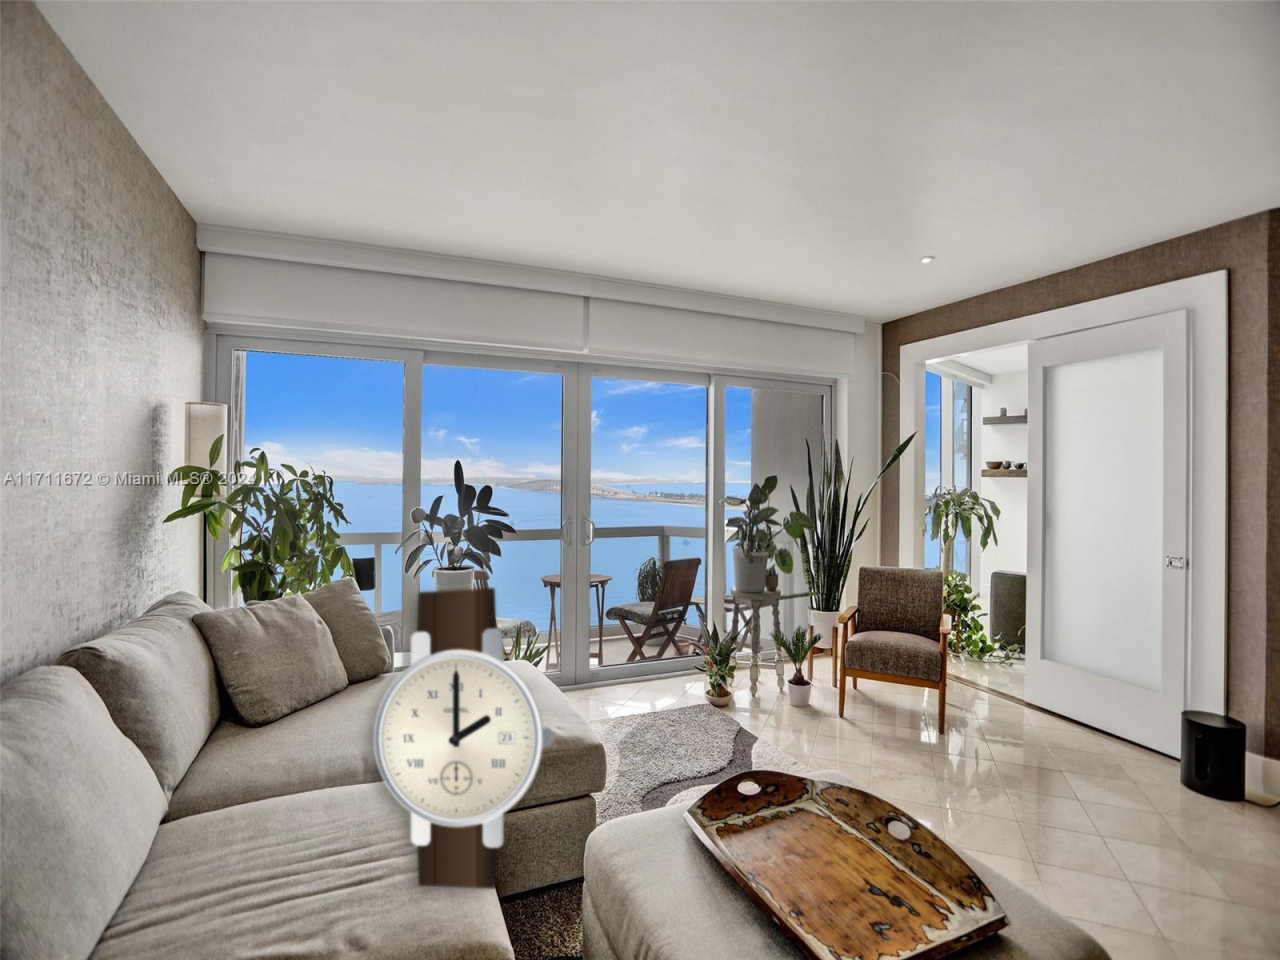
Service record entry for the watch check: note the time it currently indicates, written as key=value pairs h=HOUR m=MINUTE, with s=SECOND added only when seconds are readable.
h=2 m=0
